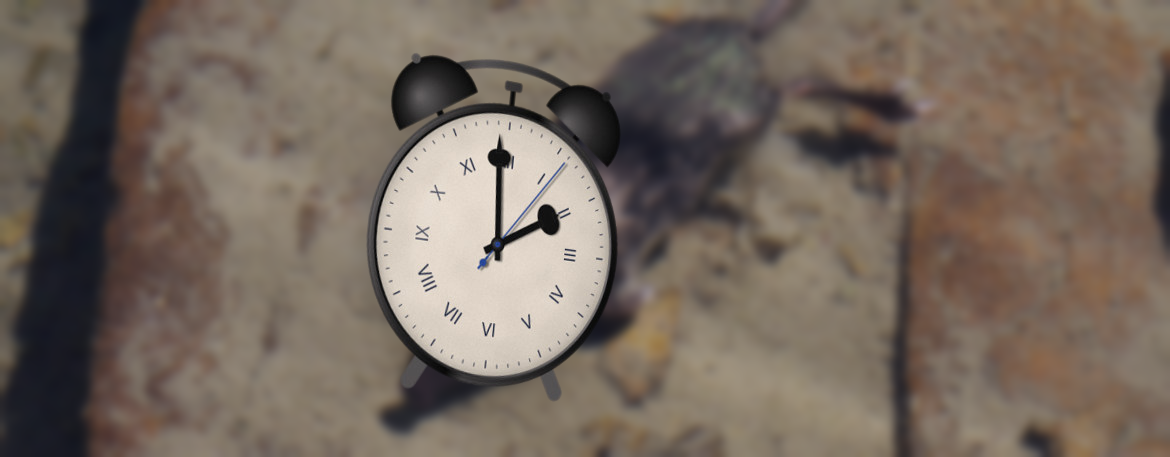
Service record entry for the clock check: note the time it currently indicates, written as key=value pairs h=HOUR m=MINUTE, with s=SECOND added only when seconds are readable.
h=1 m=59 s=6
